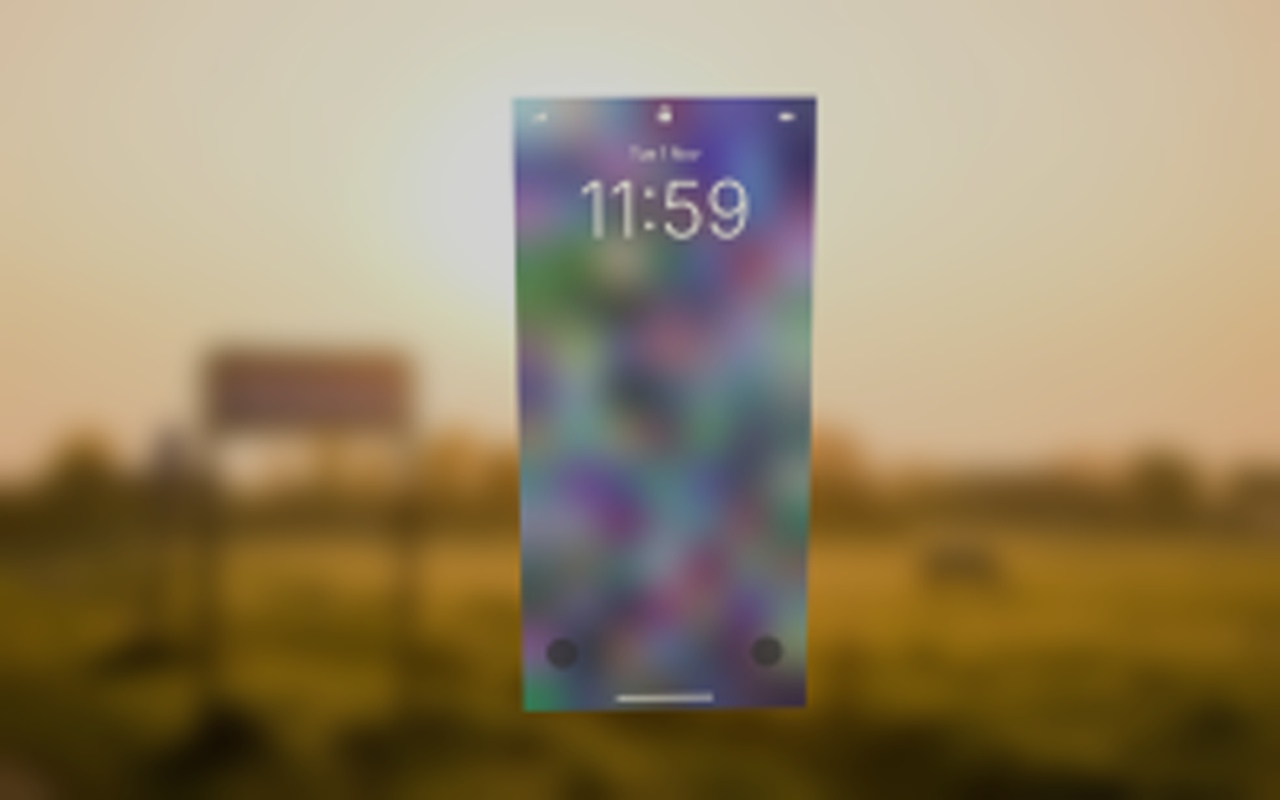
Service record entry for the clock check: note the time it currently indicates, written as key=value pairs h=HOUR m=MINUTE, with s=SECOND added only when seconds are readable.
h=11 m=59
